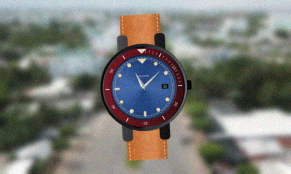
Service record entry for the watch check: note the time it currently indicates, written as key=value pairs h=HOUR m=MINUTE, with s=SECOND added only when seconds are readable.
h=11 m=8
